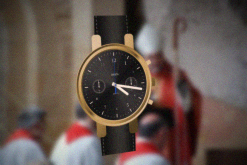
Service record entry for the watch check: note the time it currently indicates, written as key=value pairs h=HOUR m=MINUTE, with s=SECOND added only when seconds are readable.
h=4 m=17
